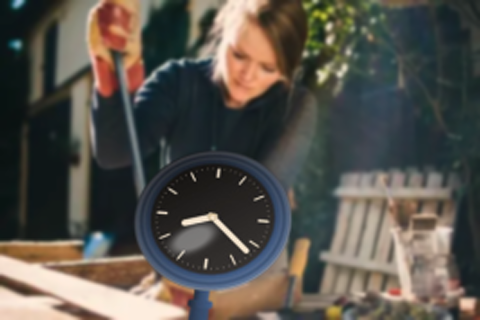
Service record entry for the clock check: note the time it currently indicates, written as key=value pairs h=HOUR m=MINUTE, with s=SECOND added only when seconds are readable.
h=8 m=22
